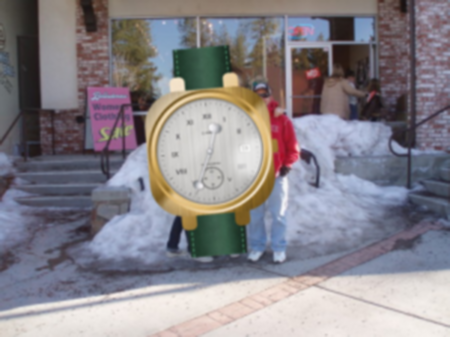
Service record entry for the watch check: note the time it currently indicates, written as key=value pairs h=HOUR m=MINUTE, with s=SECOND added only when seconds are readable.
h=12 m=34
